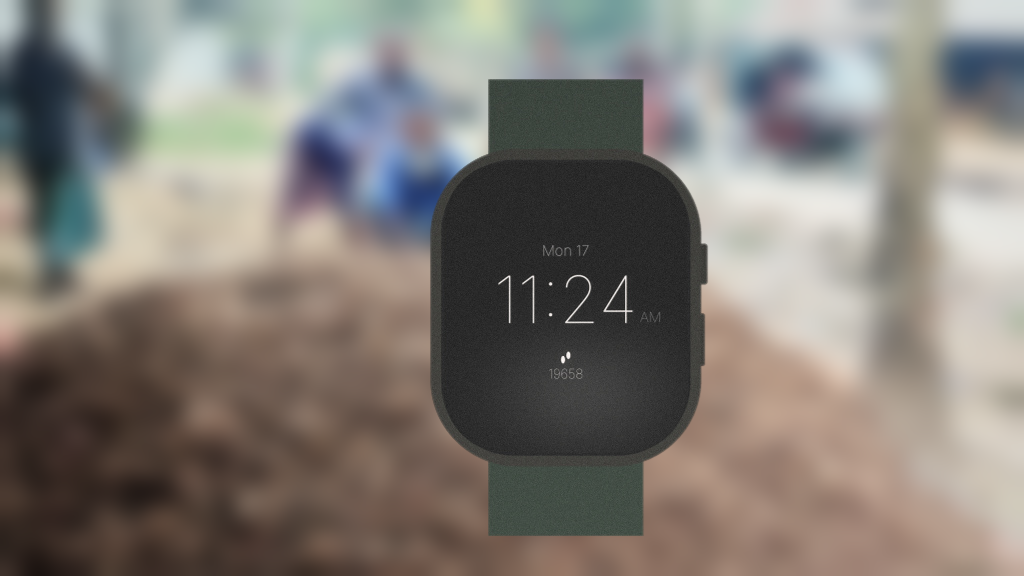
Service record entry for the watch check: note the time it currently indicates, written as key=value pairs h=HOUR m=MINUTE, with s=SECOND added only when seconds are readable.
h=11 m=24
